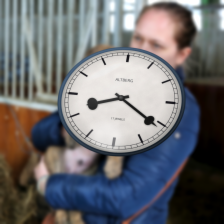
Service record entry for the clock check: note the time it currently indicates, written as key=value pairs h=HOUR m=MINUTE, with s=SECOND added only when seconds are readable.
h=8 m=21
